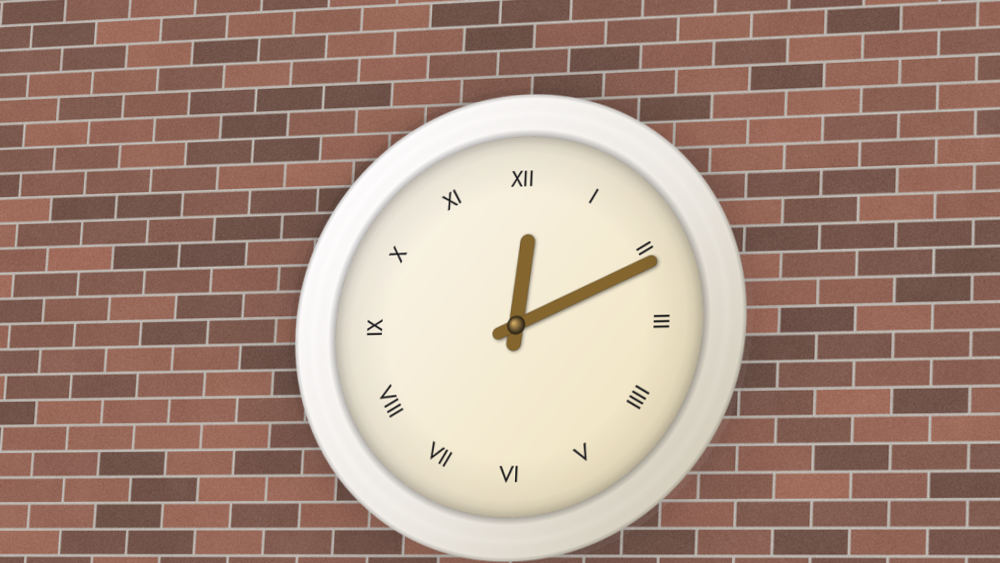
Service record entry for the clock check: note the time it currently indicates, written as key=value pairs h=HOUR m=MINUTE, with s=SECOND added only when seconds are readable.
h=12 m=11
